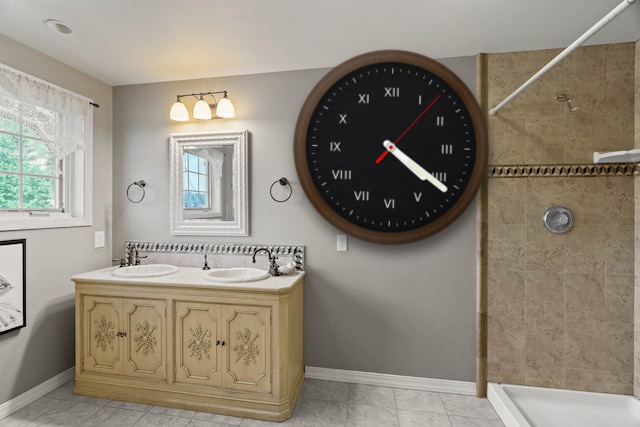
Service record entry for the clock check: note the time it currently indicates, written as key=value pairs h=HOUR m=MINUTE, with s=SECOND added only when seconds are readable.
h=4 m=21 s=7
